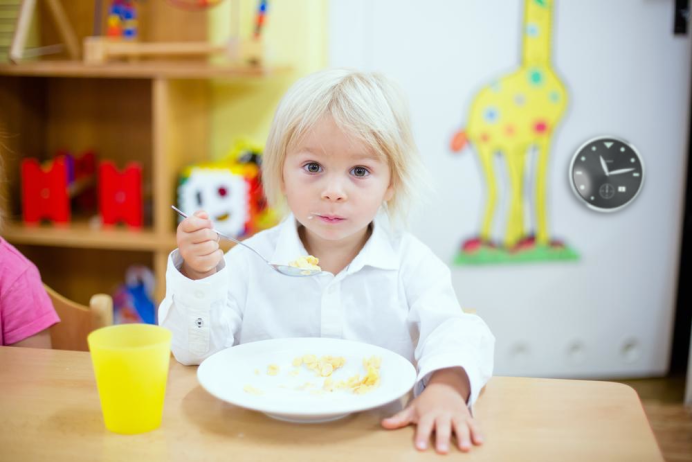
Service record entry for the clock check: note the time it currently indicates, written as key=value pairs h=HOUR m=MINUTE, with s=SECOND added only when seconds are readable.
h=11 m=13
